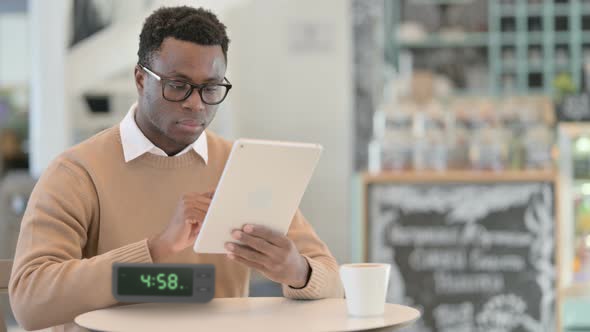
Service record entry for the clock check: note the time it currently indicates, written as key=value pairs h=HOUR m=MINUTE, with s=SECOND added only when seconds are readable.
h=4 m=58
